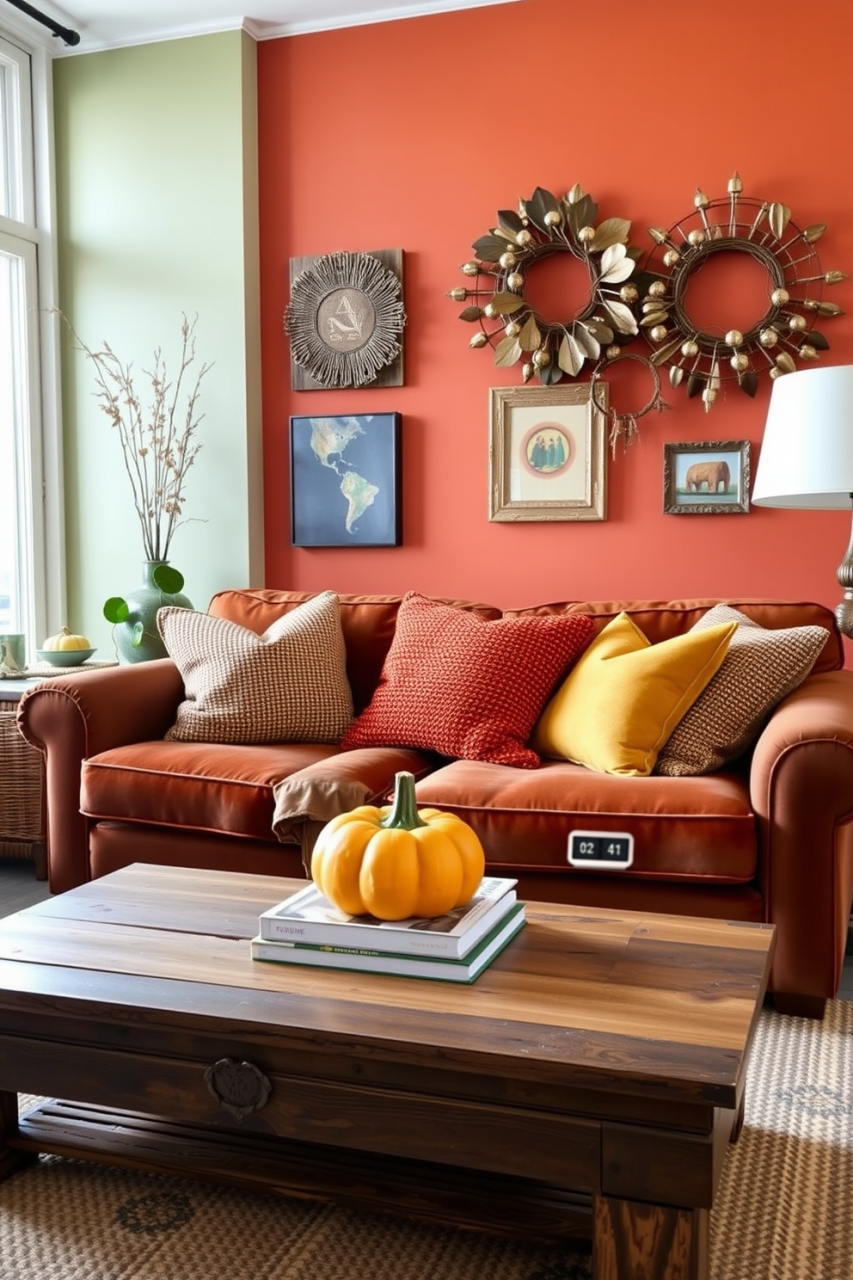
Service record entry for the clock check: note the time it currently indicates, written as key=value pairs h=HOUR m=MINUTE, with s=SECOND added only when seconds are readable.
h=2 m=41
